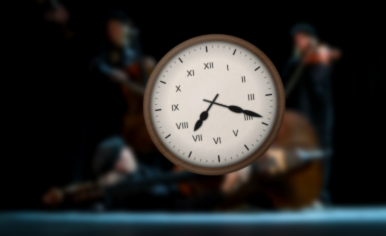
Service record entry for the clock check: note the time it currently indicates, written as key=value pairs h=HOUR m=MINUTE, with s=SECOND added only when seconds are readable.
h=7 m=19
